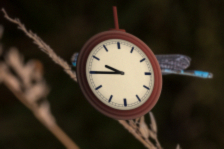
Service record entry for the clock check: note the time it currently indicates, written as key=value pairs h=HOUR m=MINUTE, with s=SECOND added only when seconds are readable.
h=9 m=45
